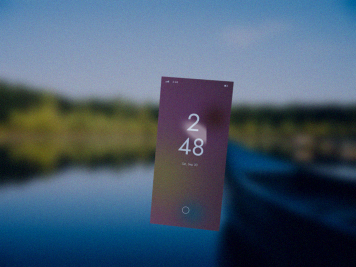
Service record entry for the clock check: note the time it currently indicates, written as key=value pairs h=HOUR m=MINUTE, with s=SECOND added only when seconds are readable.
h=2 m=48
